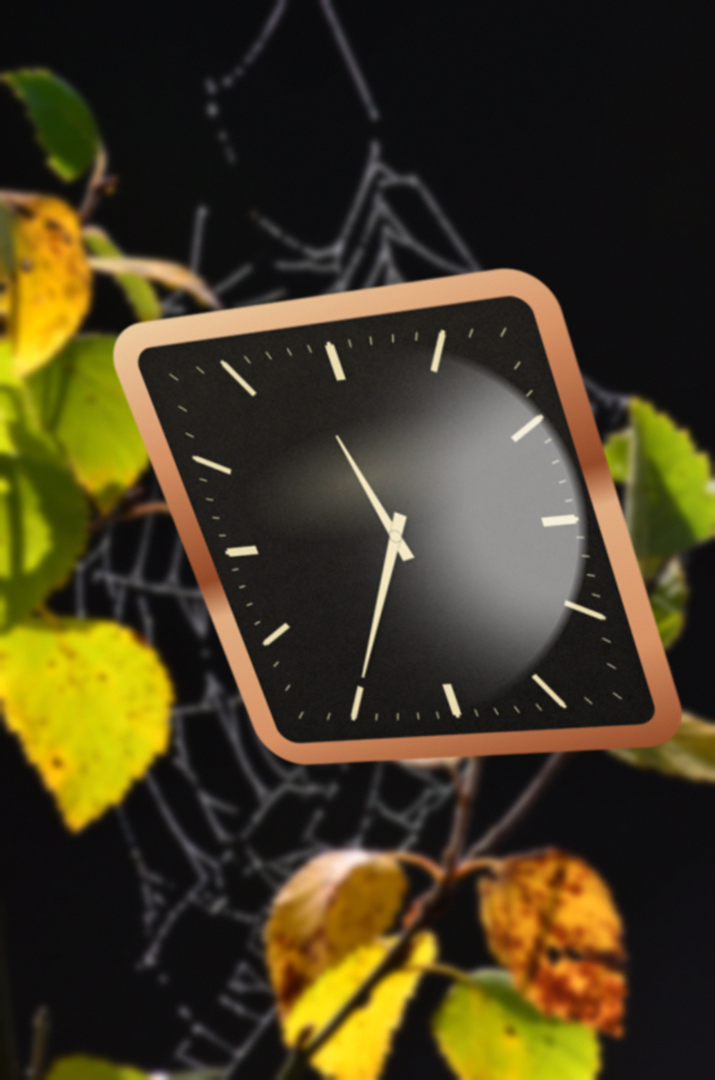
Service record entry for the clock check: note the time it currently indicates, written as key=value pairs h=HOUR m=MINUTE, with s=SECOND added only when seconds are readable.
h=11 m=35
